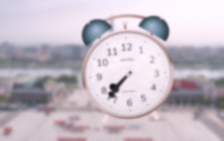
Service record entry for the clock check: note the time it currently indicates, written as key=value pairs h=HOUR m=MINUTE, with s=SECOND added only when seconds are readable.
h=7 m=37
